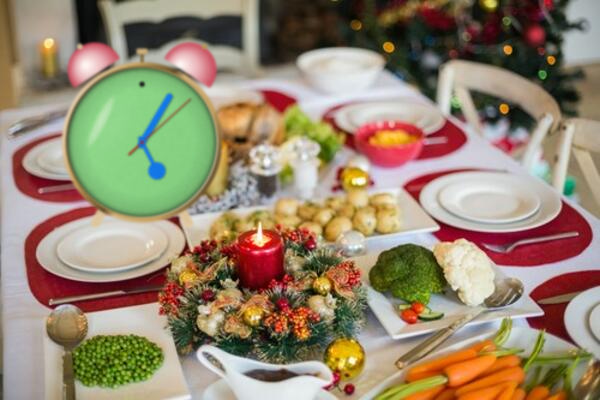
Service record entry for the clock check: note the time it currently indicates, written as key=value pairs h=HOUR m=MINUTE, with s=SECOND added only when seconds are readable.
h=5 m=5 s=8
